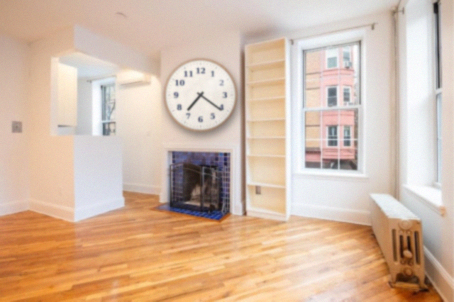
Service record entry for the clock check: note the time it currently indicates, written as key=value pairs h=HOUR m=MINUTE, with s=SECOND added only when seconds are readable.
h=7 m=21
